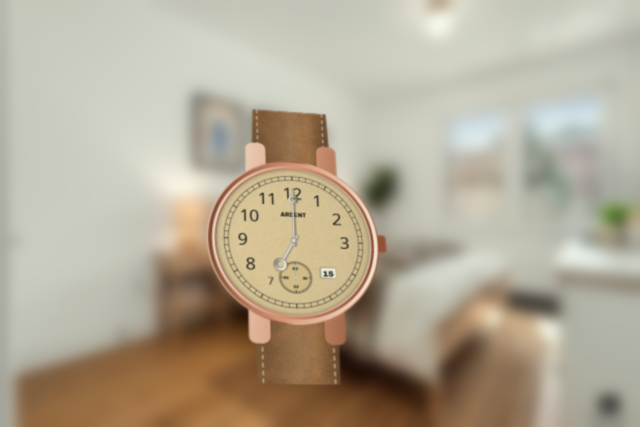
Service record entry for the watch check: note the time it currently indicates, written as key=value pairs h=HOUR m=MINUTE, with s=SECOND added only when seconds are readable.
h=7 m=0
